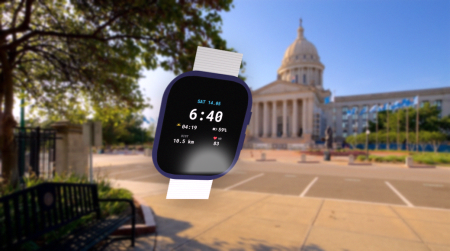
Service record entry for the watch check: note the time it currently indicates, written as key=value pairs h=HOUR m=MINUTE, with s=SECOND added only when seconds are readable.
h=6 m=40
